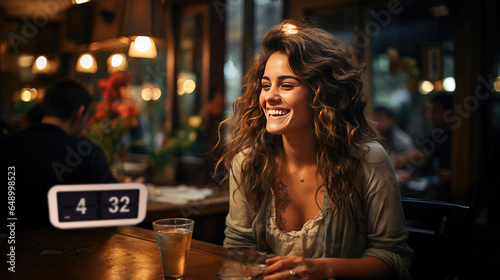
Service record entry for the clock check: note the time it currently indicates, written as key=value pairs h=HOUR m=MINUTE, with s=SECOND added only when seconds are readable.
h=4 m=32
